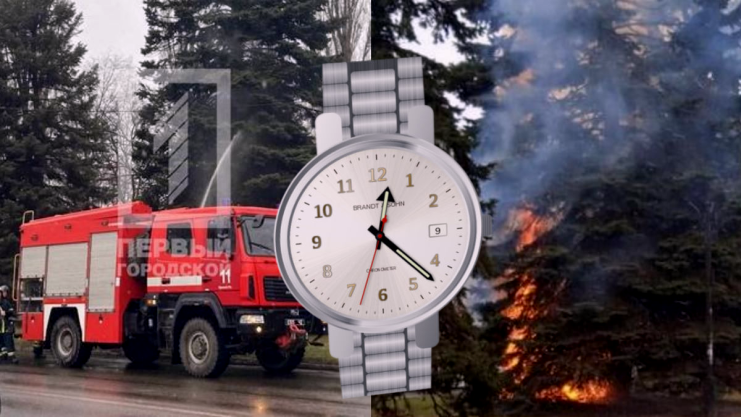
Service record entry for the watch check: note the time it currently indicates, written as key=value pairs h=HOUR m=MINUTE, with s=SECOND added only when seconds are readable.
h=12 m=22 s=33
